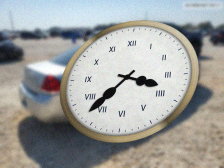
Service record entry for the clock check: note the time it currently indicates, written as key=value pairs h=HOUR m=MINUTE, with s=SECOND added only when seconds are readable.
h=3 m=37
